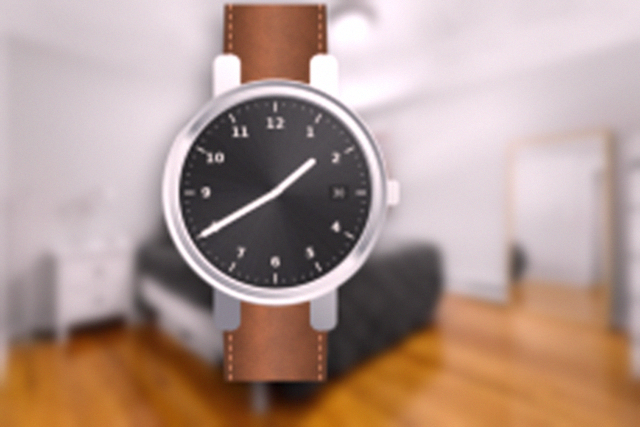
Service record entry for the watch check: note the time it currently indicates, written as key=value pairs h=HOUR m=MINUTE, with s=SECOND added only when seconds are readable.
h=1 m=40
